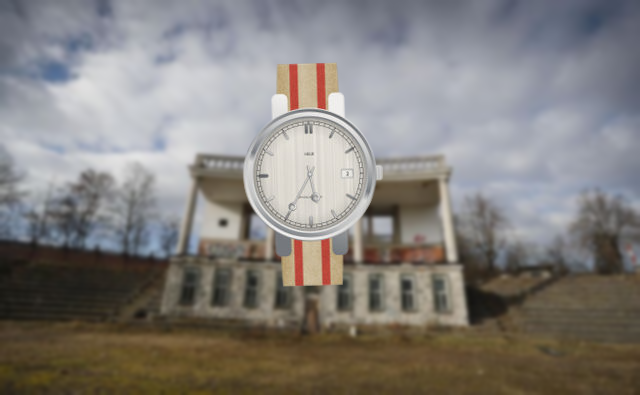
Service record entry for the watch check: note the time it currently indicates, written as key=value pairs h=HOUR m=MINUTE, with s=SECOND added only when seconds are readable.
h=5 m=35
